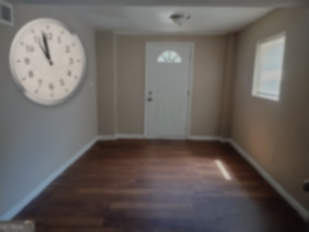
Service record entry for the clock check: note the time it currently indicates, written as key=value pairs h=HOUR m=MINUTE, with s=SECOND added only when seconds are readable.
h=10 m=58
